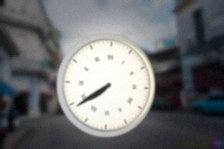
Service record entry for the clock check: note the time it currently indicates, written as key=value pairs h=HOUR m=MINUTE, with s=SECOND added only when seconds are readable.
h=7 m=39
